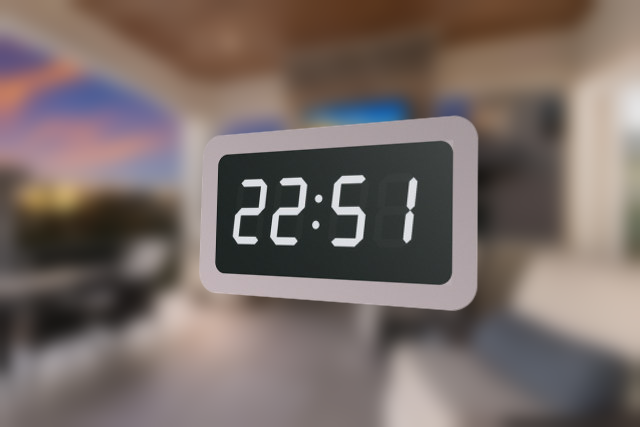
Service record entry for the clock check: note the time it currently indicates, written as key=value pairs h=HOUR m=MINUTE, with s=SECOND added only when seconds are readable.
h=22 m=51
